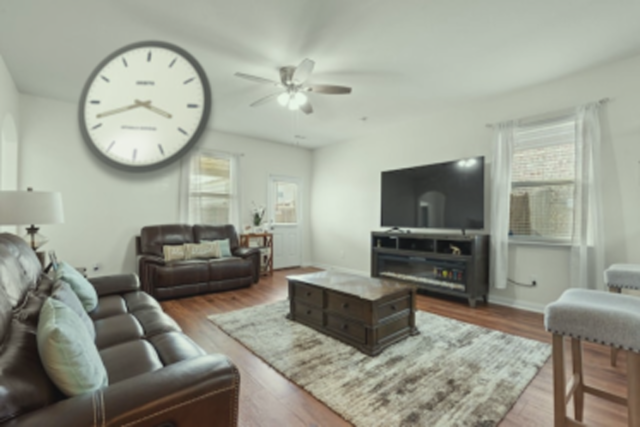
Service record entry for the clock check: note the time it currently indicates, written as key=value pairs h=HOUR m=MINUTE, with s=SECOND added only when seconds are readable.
h=3 m=42
